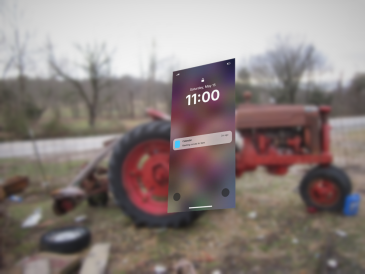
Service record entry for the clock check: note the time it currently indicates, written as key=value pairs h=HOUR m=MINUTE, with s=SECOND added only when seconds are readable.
h=11 m=0
